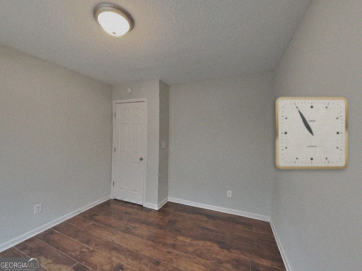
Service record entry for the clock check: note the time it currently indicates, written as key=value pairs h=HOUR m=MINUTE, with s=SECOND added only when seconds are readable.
h=10 m=55
